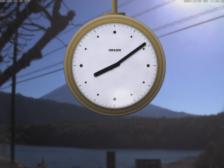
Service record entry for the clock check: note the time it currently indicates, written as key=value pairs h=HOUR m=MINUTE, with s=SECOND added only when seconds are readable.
h=8 m=9
